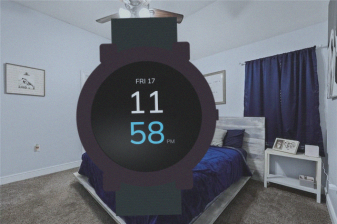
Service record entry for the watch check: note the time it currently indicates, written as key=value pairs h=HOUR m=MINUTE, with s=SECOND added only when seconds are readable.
h=11 m=58
